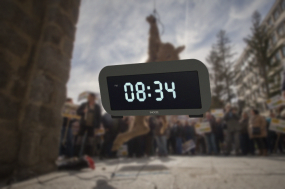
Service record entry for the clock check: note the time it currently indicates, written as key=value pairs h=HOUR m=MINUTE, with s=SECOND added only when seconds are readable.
h=8 m=34
